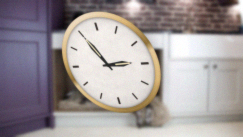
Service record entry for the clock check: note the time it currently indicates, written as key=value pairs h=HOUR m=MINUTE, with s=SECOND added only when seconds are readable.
h=2 m=55
